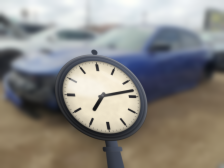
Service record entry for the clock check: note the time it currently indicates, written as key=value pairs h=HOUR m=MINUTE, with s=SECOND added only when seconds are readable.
h=7 m=13
